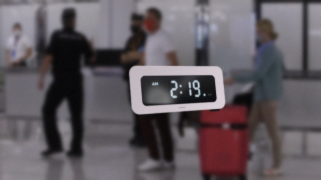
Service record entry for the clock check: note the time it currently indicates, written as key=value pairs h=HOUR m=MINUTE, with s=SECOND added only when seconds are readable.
h=2 m=19
